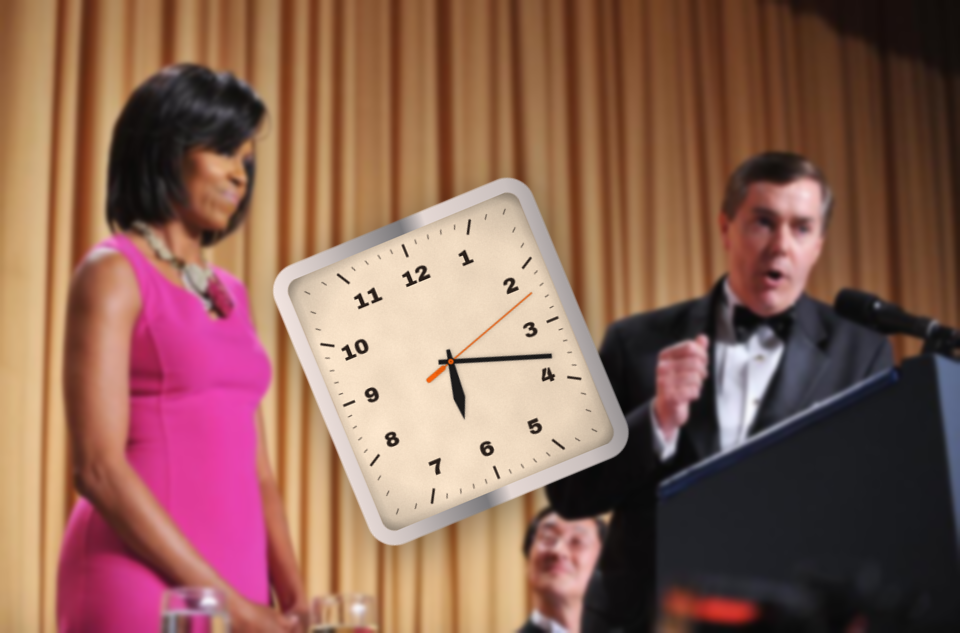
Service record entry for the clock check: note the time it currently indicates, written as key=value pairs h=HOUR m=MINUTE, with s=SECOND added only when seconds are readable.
h=6 m=18 s=12
